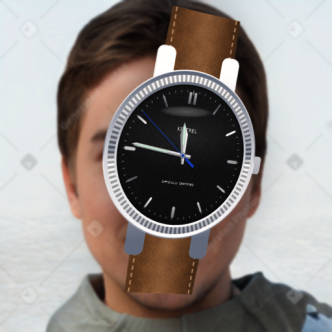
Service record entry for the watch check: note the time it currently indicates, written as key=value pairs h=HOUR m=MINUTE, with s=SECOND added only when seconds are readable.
h=11 m=45 s=51
